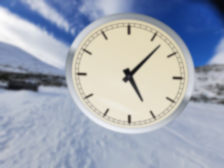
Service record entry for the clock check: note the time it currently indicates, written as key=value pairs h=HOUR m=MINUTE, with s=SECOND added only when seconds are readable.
h=5 m=7
